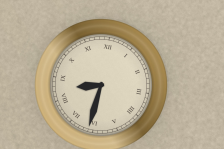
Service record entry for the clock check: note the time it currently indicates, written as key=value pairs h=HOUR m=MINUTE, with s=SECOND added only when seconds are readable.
h=8 m=31
